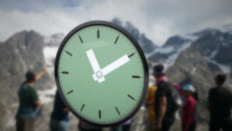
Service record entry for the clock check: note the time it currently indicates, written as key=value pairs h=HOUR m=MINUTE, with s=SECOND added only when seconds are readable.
h=11 m=10
